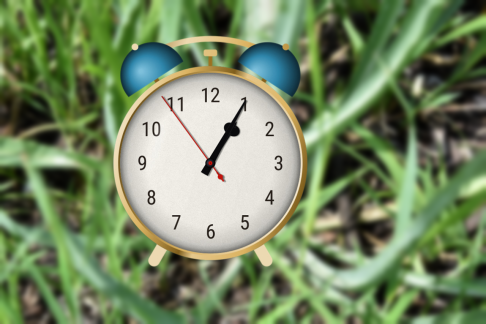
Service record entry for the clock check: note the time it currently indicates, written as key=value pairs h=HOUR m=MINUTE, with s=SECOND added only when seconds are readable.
h=1 m=4 s=54
